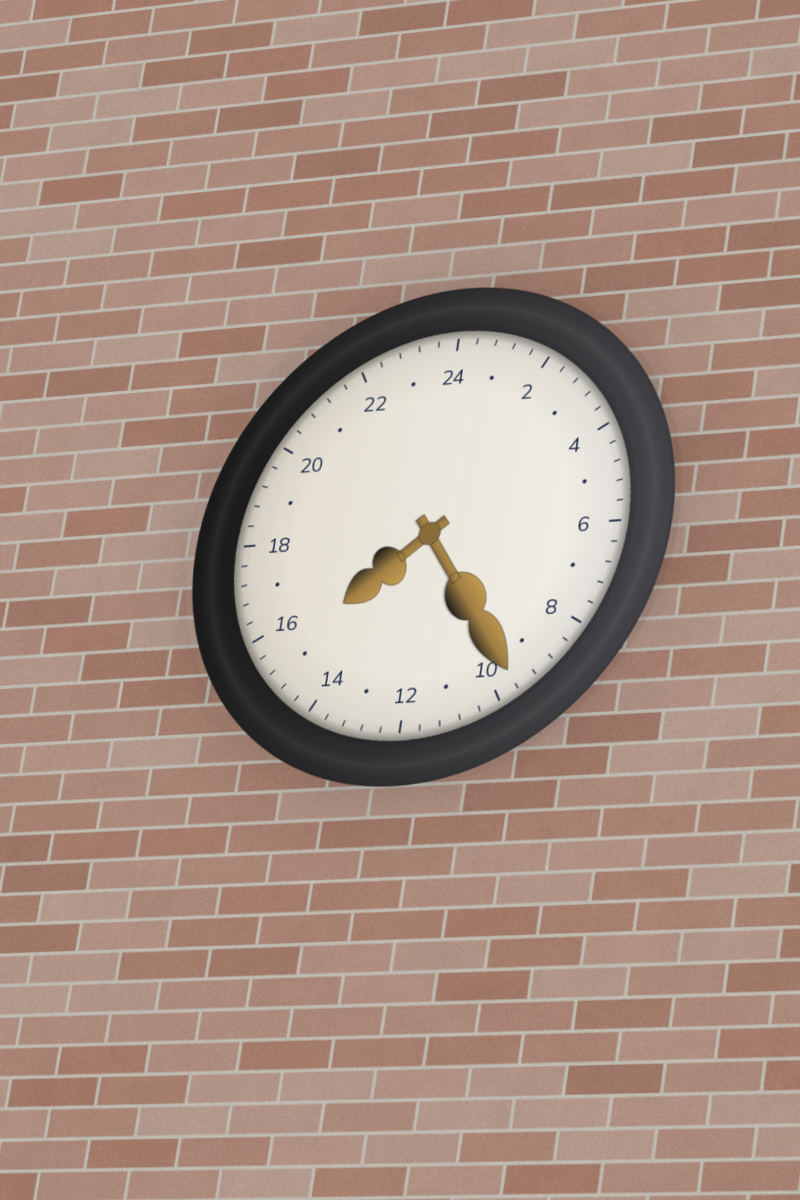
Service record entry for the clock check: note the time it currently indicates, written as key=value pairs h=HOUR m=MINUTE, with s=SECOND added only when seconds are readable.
h=15 m=24
